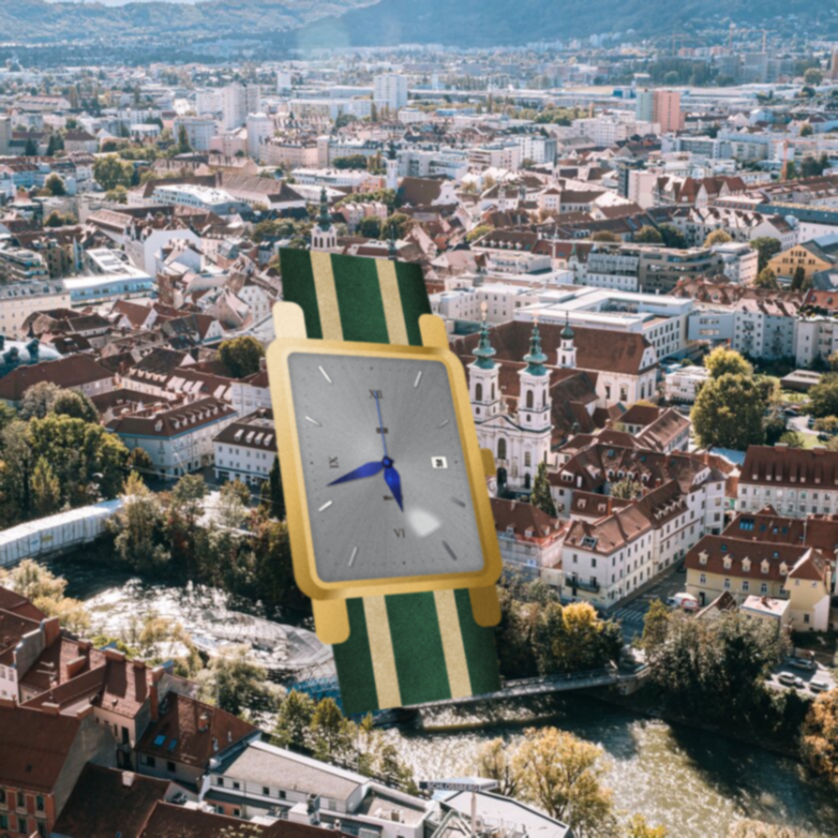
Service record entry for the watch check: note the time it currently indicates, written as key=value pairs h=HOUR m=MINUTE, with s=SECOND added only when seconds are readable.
h=5 m=42 s=0
